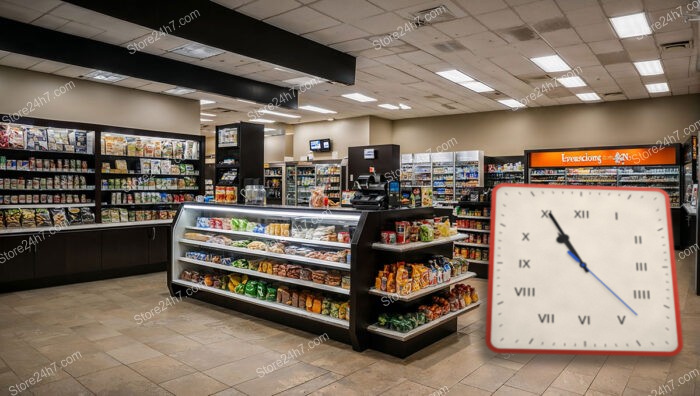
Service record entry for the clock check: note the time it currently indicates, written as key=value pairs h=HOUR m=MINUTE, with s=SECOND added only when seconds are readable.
h=10 m=55 s=23
